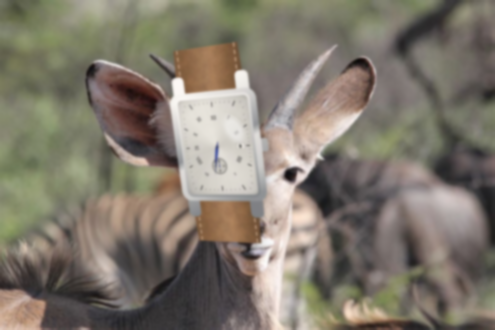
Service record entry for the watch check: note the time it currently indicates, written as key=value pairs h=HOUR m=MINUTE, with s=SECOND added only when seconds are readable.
h=6 m=32
